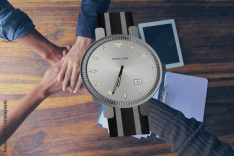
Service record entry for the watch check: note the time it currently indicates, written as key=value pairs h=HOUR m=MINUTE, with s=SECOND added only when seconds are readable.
h=6 m=34
